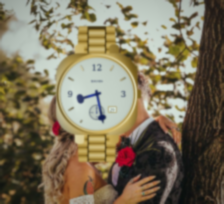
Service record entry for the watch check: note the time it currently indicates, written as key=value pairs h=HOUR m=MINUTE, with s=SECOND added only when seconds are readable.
h=8 m=28
